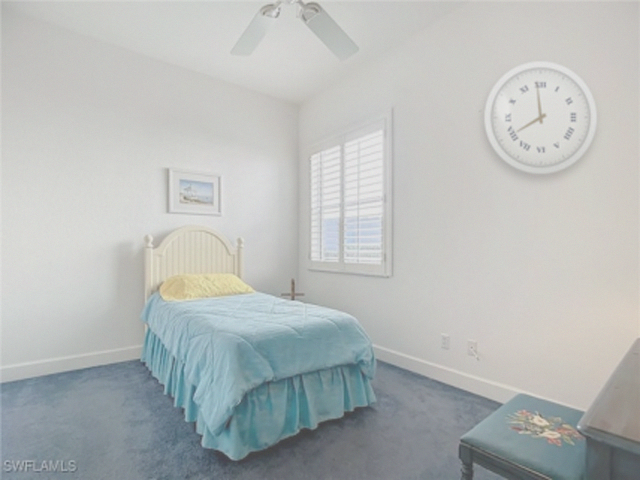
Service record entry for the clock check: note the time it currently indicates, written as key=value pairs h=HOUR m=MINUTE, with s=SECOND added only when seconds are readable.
h=7 m=59
